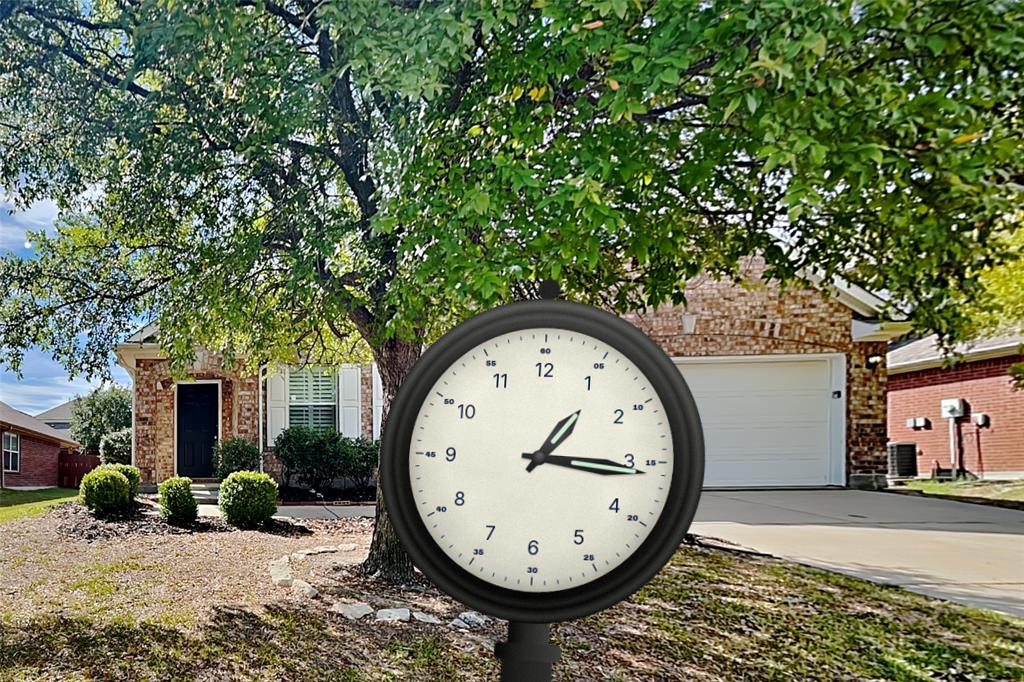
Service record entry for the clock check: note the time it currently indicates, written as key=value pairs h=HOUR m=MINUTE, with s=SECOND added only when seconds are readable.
h=1 m=16
